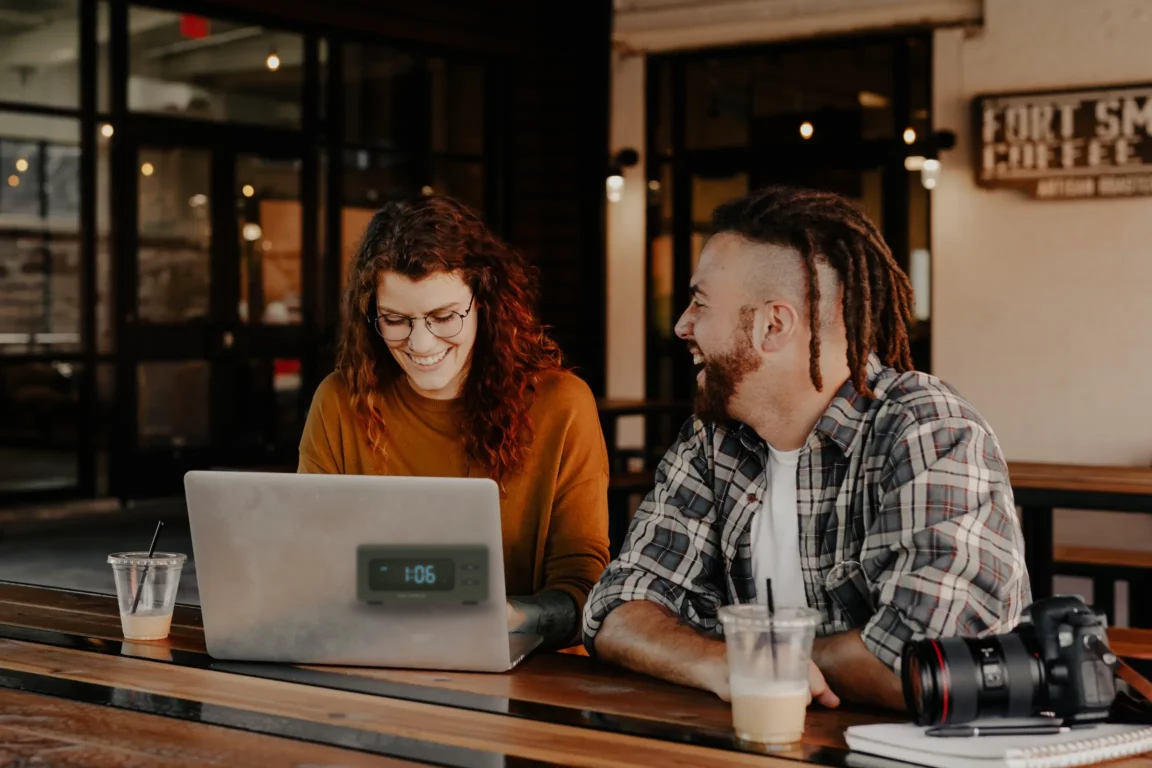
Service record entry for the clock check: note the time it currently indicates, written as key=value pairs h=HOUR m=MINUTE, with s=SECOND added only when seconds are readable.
h=1 m=6
